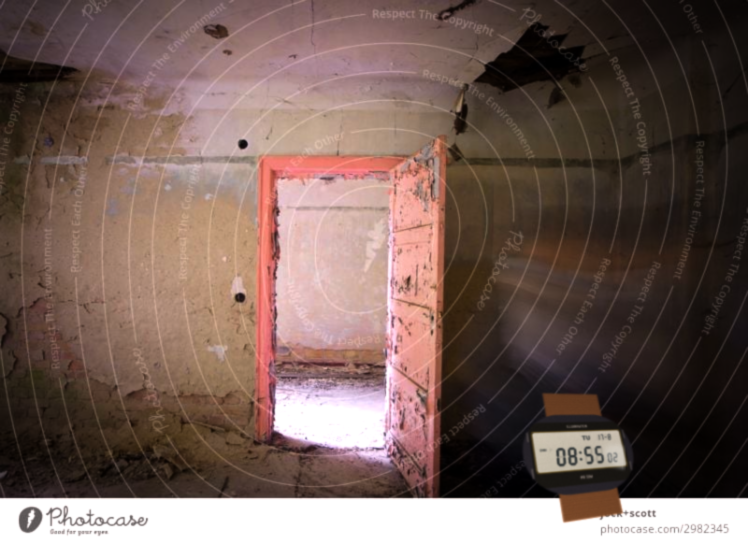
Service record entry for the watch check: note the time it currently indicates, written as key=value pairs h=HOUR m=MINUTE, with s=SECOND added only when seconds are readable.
h=8 m=55
